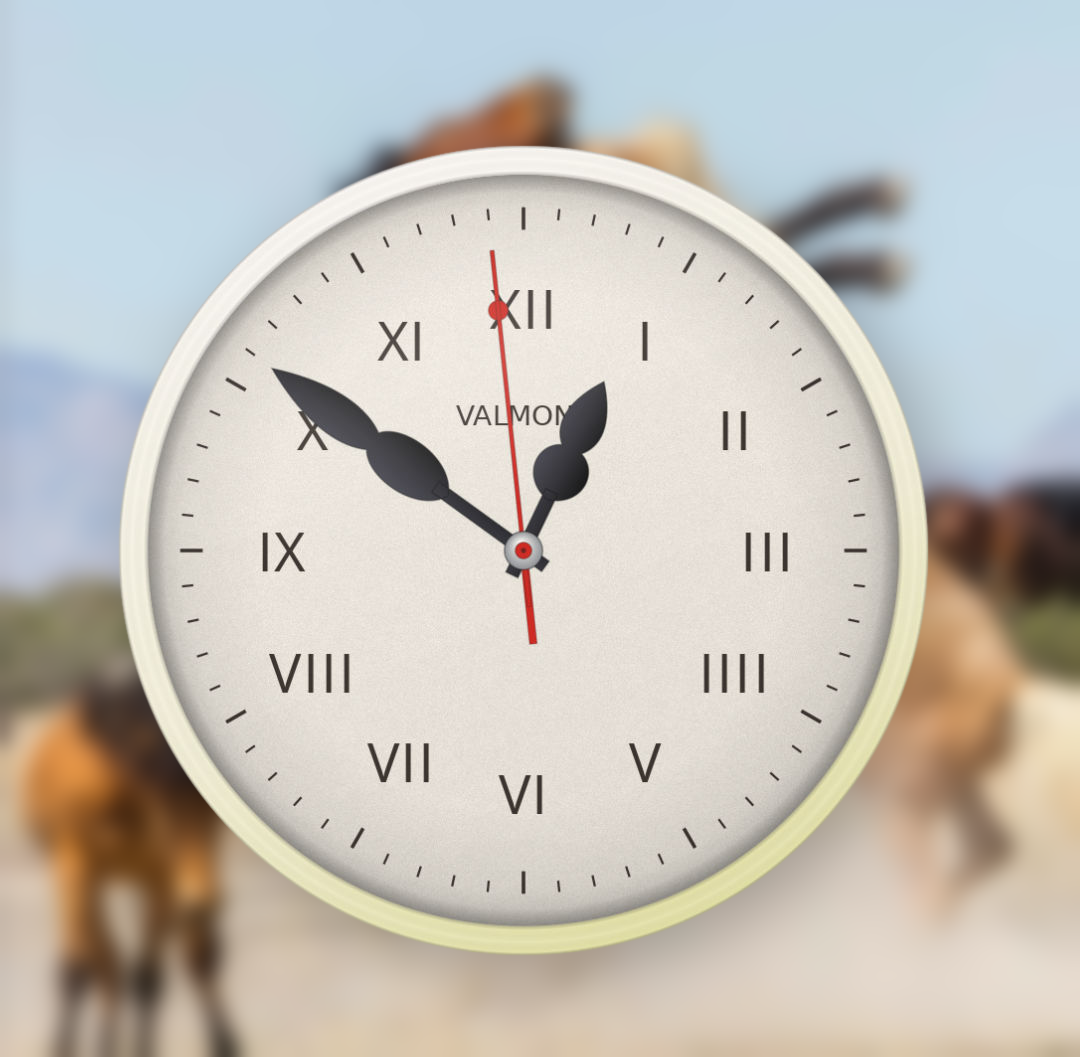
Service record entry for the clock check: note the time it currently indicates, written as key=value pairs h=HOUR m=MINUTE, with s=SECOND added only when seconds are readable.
h=12 m=50 s=59
